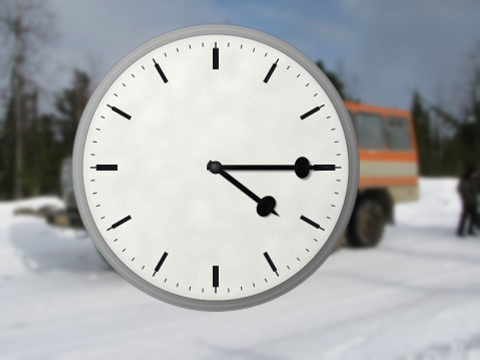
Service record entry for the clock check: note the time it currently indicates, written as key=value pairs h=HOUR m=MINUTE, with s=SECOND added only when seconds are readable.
h=4 m=15
